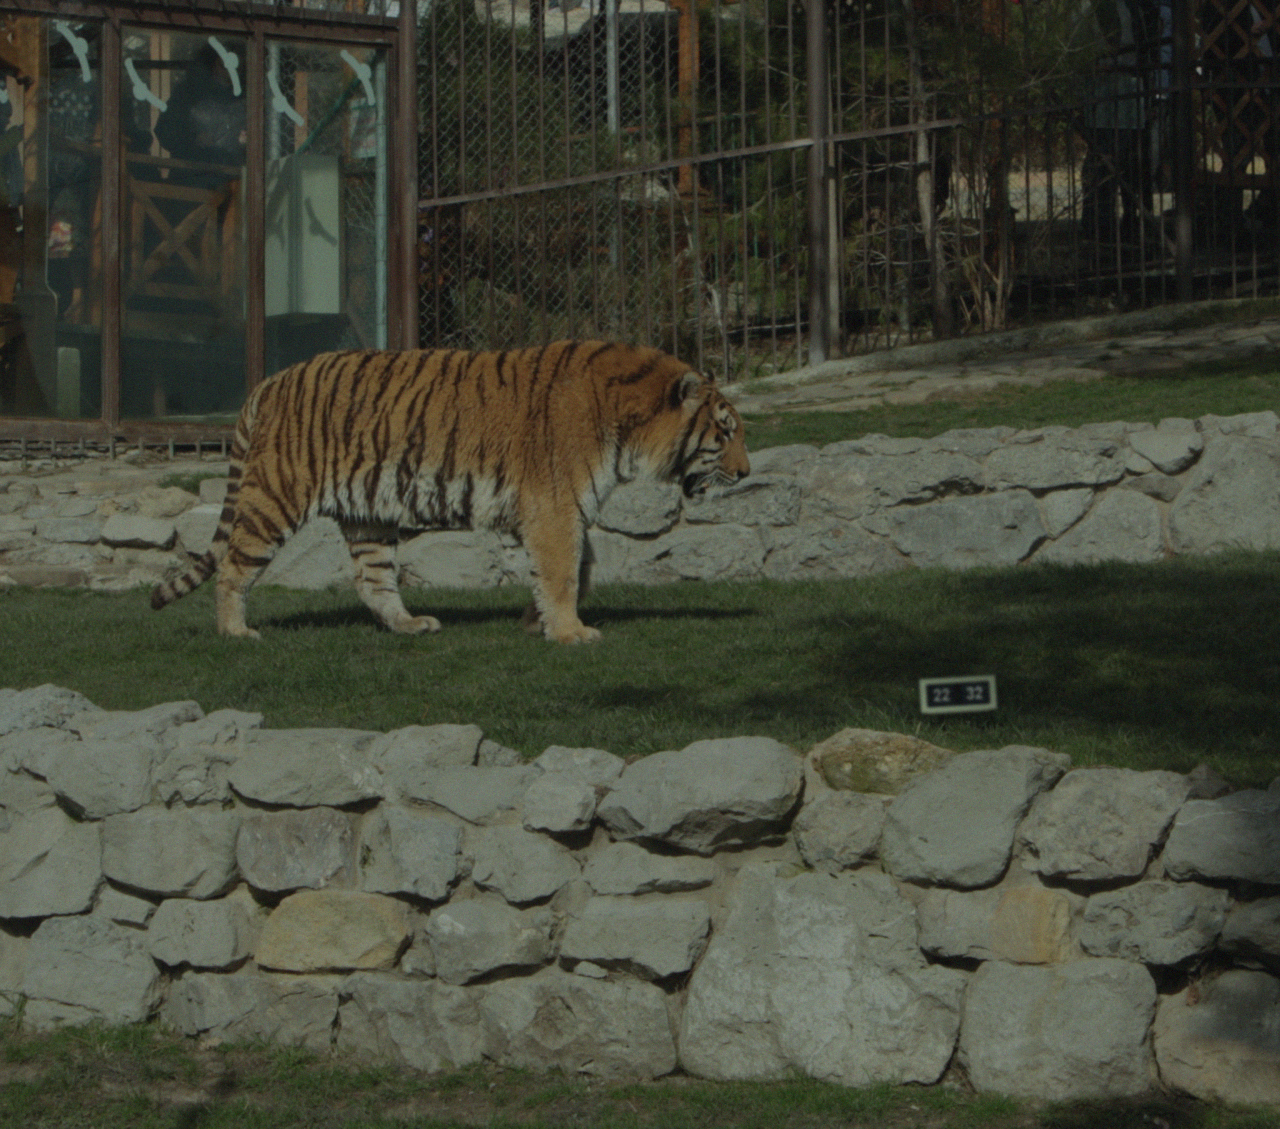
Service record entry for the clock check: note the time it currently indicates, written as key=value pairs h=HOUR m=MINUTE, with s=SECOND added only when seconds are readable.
h=22 m=32
